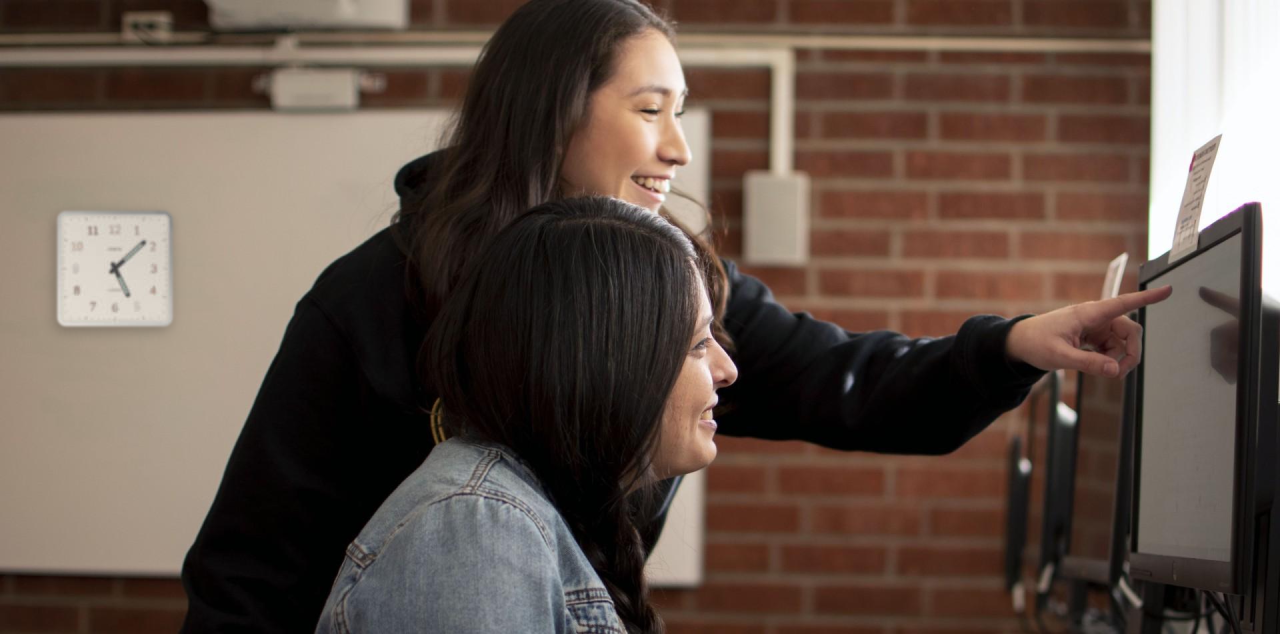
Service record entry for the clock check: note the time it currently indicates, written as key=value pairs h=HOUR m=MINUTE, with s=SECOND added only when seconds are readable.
h=5 m=8
